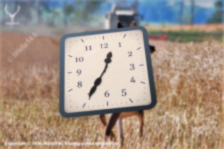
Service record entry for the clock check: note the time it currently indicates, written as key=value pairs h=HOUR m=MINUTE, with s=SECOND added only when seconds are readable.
h=12 m=35
